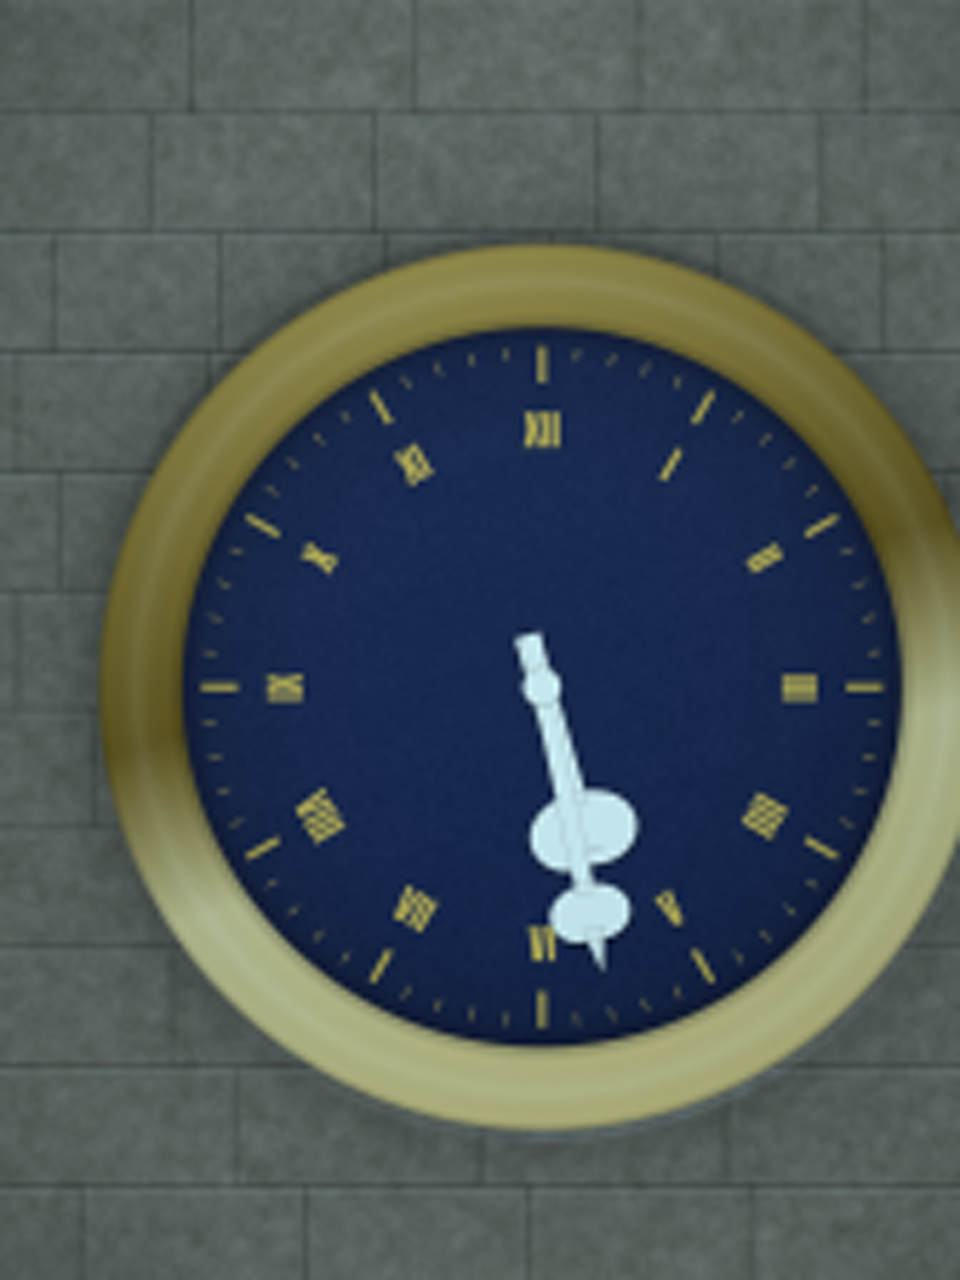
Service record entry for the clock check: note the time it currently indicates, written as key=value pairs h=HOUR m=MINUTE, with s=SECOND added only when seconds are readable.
h=5 m=28
